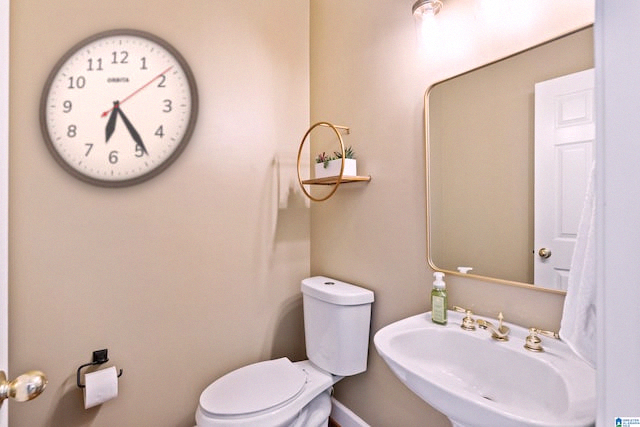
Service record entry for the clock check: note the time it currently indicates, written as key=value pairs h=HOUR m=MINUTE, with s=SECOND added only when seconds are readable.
h=6 m=24 s=9
